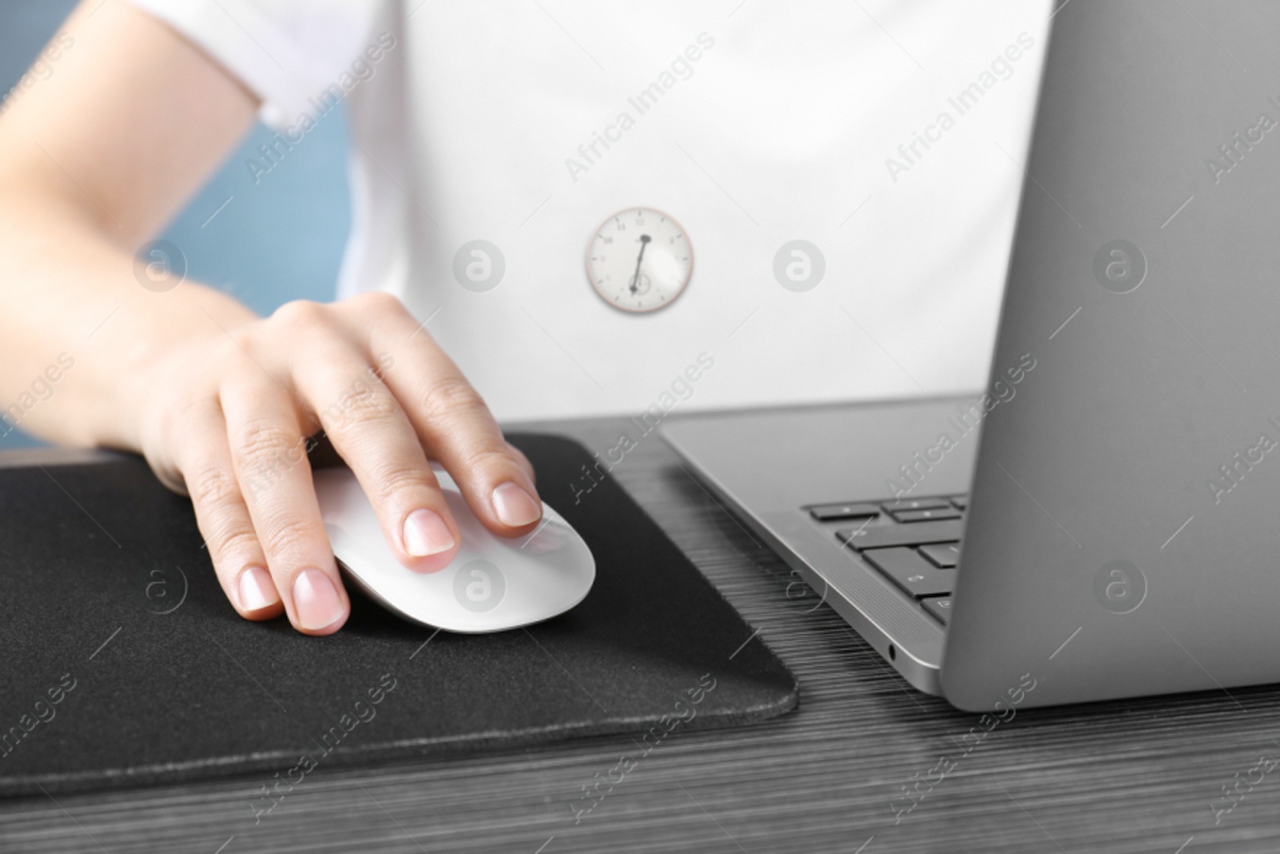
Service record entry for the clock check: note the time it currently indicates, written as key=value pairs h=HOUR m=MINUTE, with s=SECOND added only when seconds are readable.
h=12 m=32
